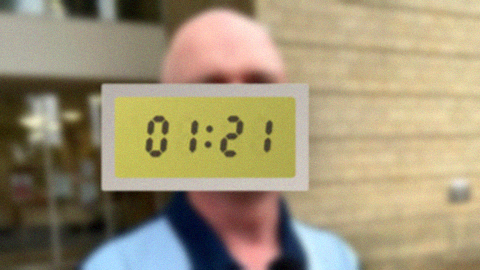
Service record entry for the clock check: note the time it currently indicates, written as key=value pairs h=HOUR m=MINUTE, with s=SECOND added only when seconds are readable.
h=1 m=21
